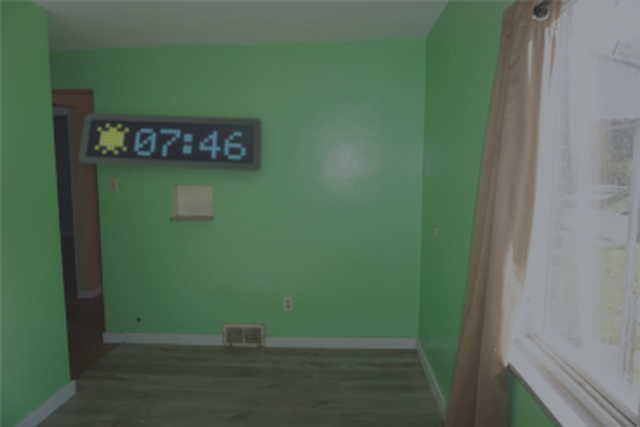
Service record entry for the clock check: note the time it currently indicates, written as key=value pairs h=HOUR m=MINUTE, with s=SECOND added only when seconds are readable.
h=7 m=46
